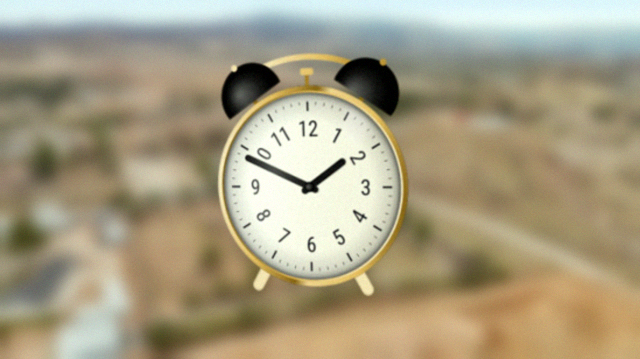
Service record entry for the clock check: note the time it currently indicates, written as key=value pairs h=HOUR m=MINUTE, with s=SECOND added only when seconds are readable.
h=1 m=49
